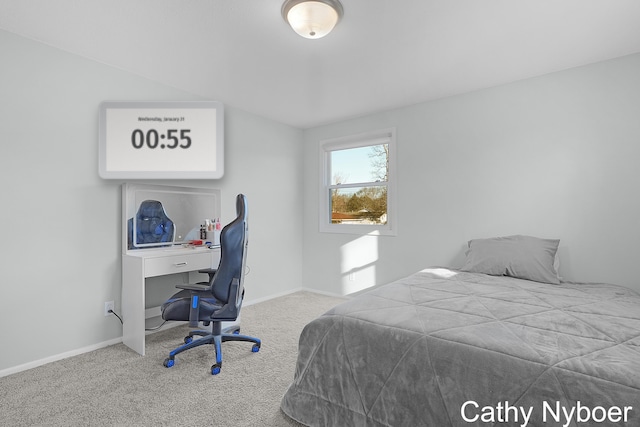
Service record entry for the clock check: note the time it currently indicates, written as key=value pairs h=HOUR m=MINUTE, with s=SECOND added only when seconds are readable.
h=0 m=55
